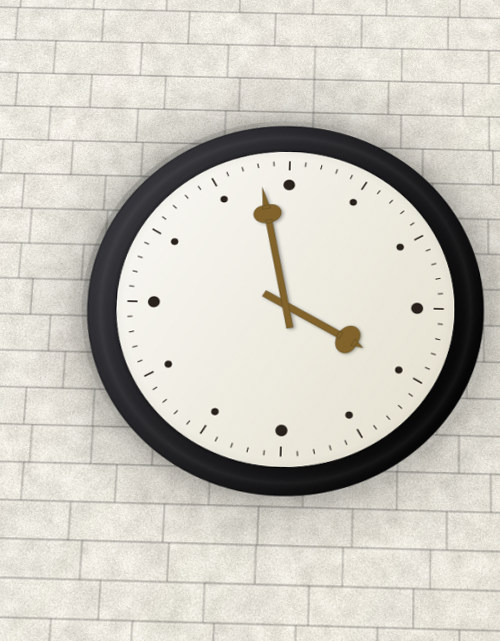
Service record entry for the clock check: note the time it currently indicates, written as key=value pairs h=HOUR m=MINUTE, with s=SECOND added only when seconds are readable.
h=3 m=58
